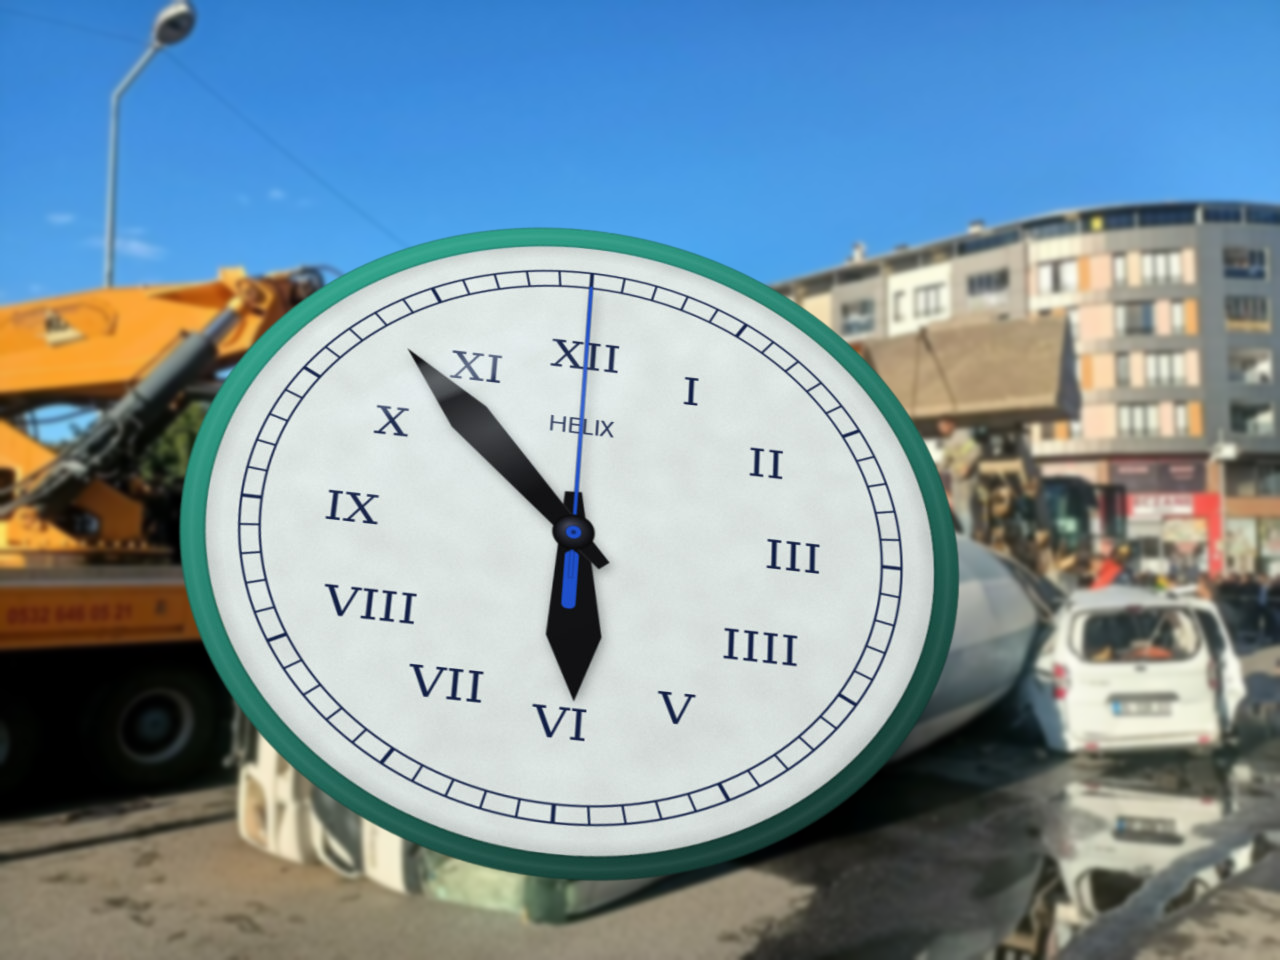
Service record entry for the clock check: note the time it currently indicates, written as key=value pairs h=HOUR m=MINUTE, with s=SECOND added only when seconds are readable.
h=5 m=53 s=0
